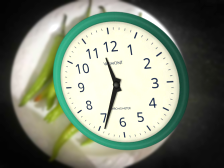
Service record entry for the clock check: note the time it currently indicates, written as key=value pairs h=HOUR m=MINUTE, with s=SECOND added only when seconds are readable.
h=11 m=34
